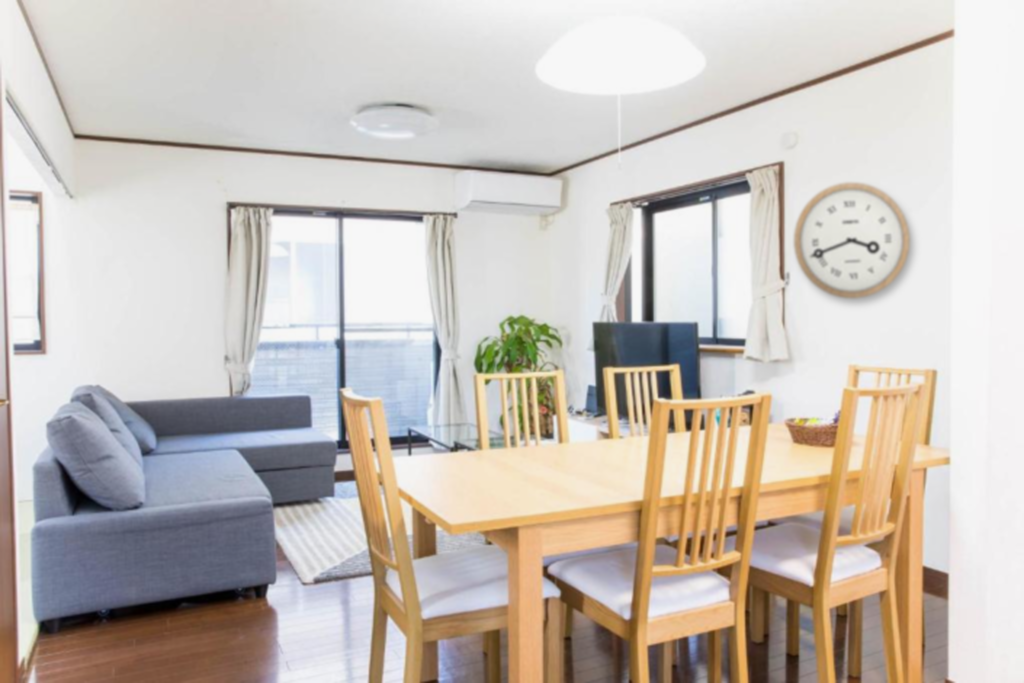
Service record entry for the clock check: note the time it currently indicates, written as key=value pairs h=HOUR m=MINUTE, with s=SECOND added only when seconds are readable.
h=3 m=42
